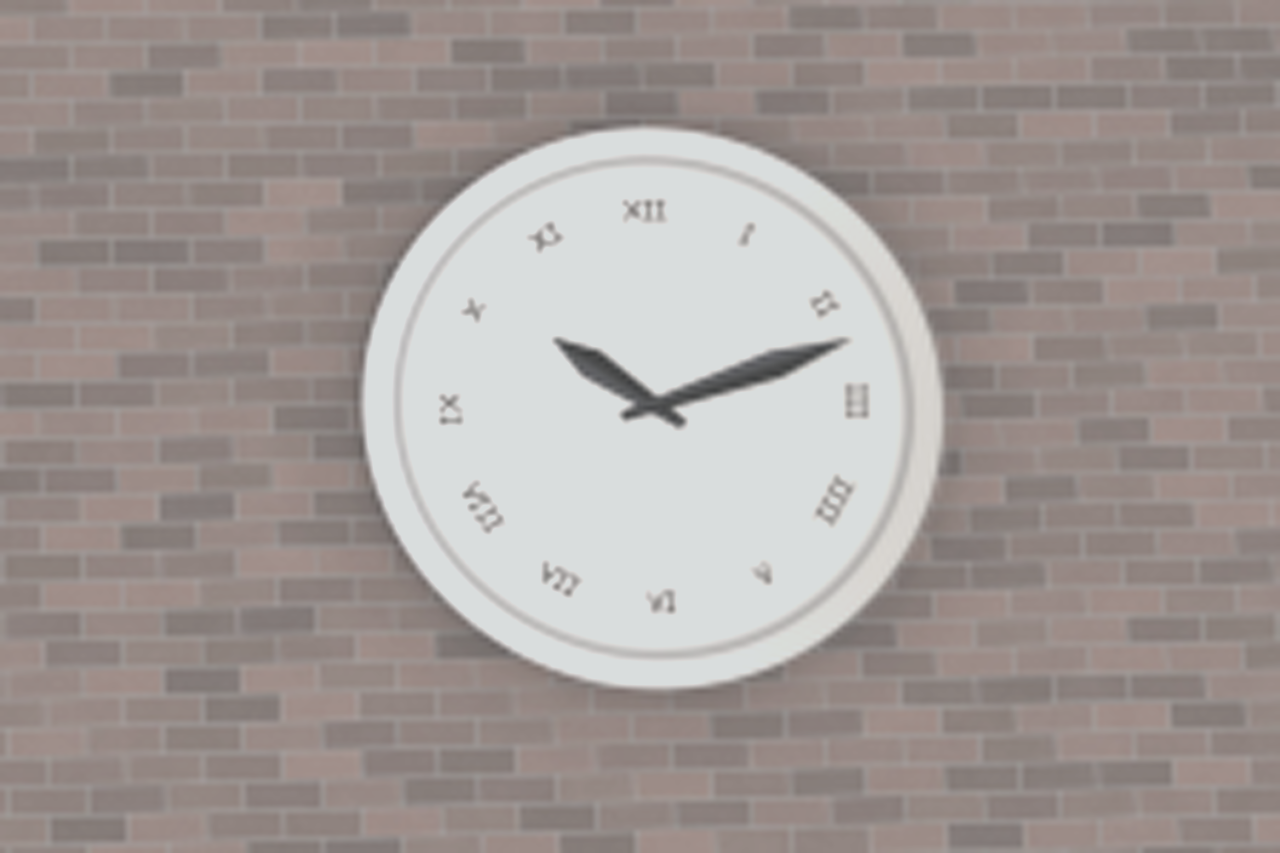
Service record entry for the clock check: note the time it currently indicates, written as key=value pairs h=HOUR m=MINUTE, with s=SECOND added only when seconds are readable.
h=10 m=12
